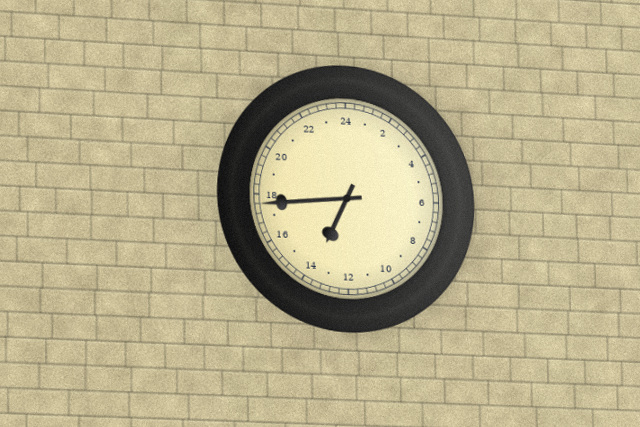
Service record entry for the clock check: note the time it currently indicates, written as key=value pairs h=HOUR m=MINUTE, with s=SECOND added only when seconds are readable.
h=13 m=44
